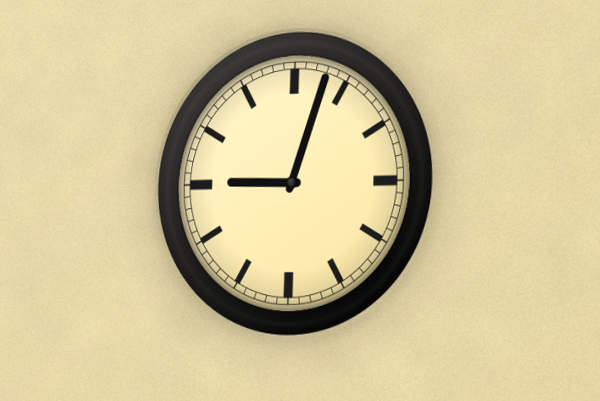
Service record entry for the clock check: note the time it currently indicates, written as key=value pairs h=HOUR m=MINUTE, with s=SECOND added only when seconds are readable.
h=9 m=3
